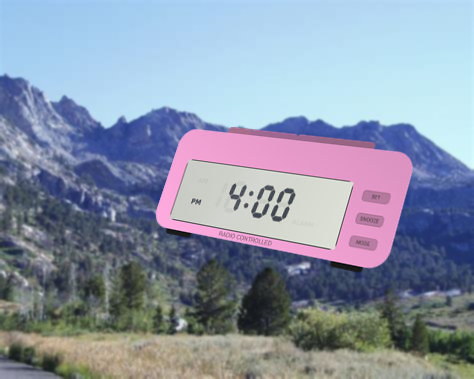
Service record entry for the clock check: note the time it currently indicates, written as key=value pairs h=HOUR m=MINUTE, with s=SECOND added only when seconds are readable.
h=4 m=0
